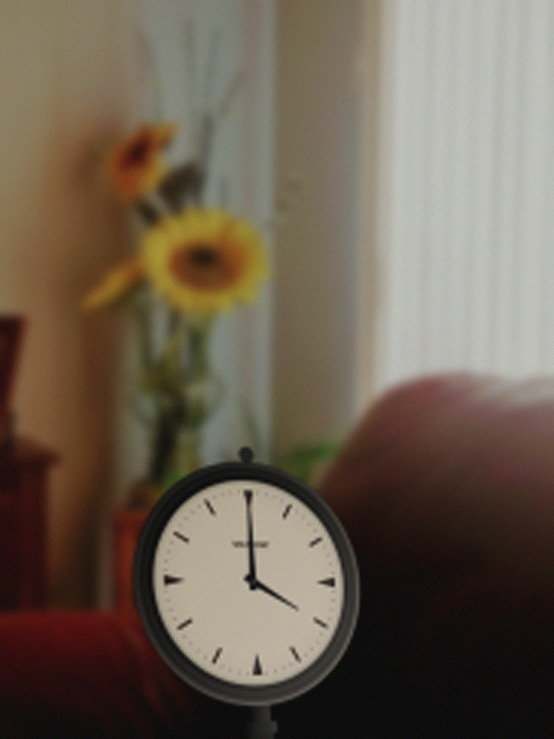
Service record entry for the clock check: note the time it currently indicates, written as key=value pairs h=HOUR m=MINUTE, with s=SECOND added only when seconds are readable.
h=4 m=0
